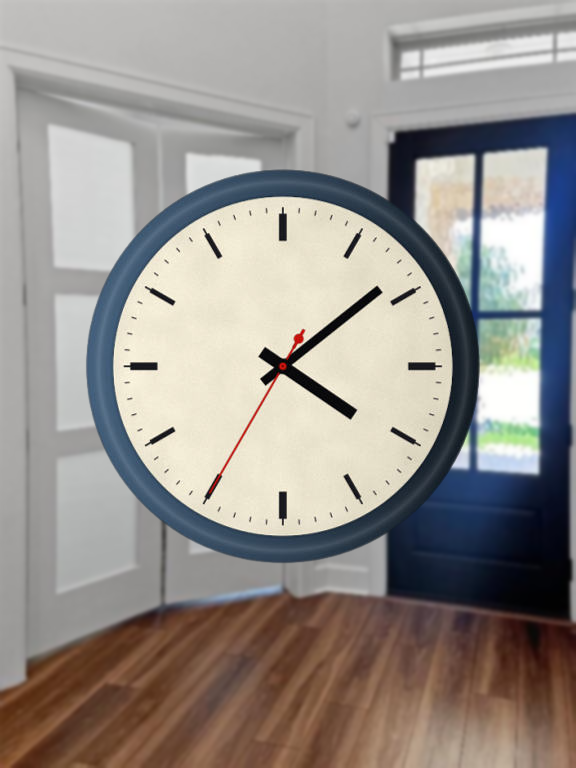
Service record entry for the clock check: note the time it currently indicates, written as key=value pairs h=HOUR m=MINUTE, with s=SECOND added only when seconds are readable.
h=4 m=8 s=35
